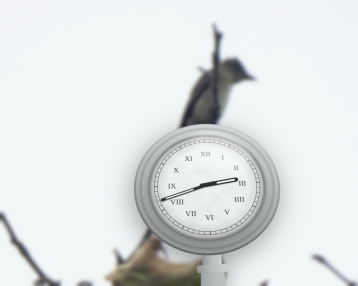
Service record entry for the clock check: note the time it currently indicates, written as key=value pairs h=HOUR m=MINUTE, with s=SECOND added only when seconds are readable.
h=2 m=42
